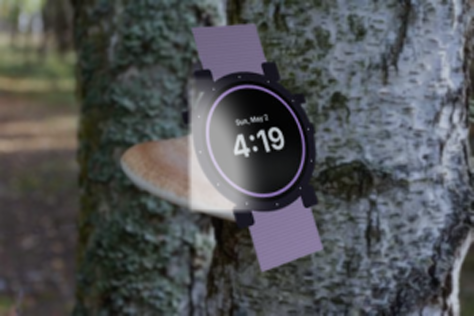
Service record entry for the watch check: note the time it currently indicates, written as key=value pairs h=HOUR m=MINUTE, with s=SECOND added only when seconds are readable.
h=4 m=19
